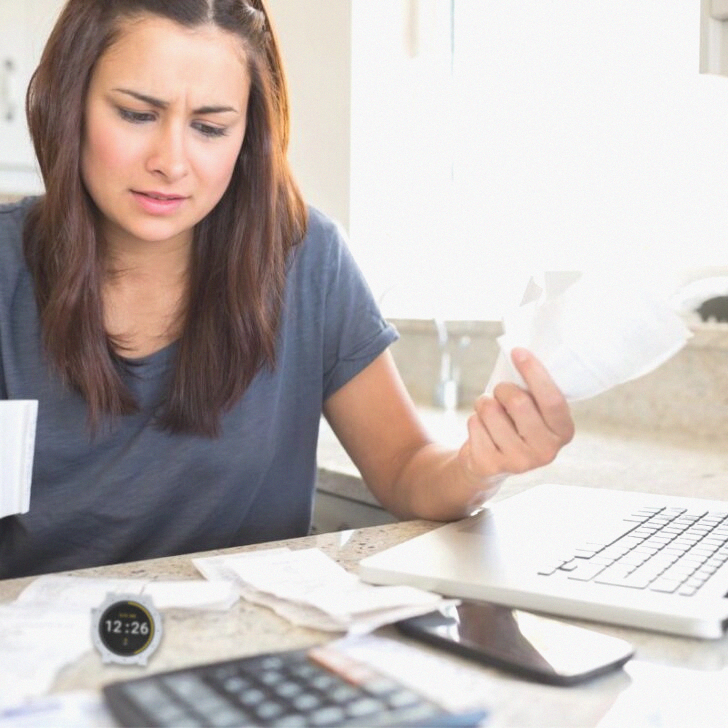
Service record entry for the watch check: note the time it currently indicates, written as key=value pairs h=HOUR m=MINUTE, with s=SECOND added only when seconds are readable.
h=12 m=26
